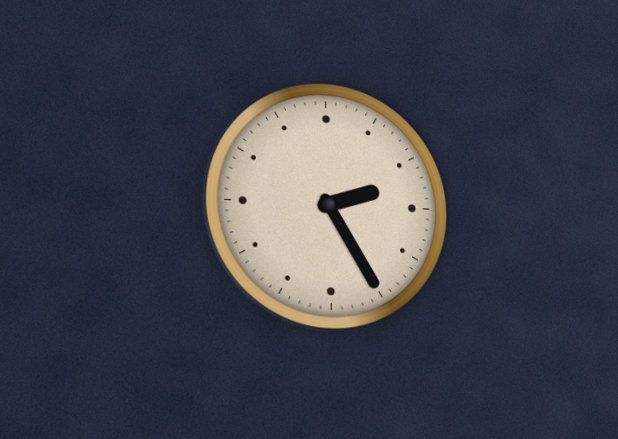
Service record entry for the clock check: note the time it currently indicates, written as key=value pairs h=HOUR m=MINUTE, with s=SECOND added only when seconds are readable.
h=2 m=25
